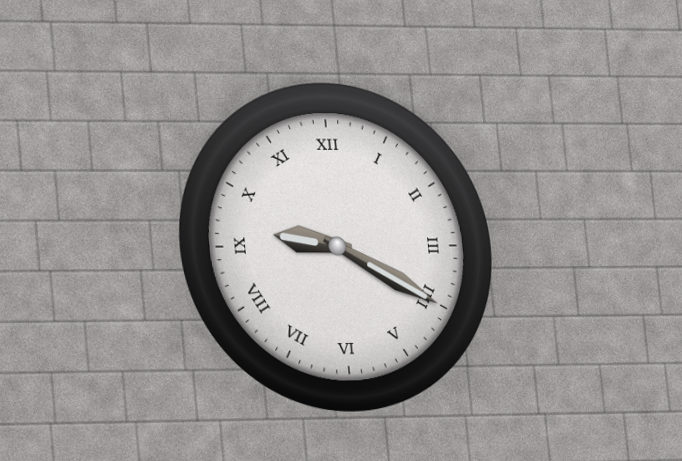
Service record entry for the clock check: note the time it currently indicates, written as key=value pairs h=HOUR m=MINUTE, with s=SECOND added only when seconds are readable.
h=9 m=20
